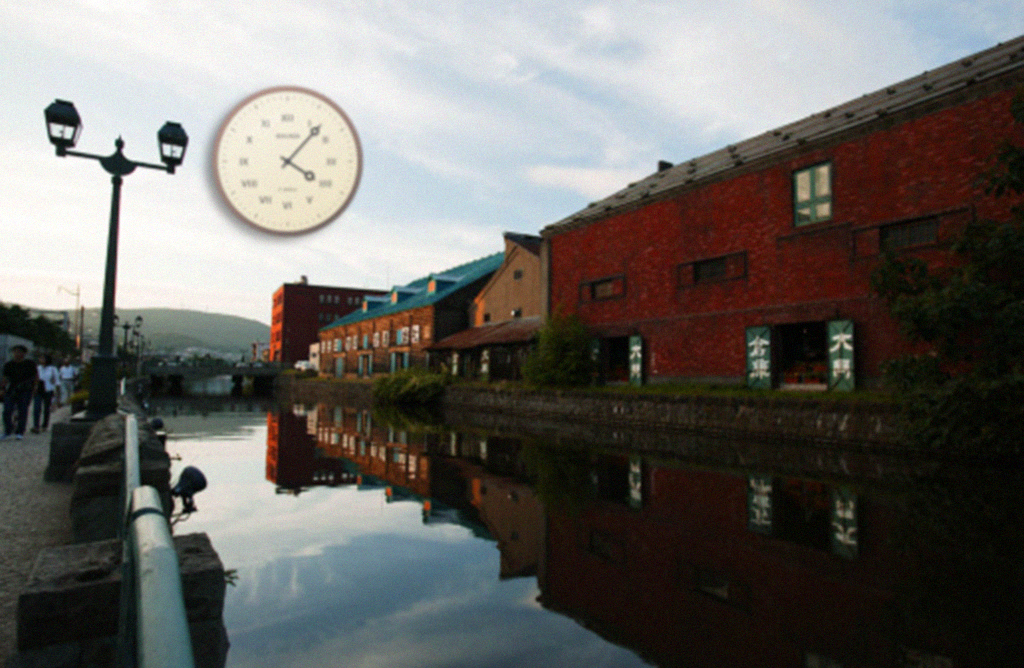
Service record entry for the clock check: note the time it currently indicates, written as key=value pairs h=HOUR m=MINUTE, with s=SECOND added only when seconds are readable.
h=4 m=7
